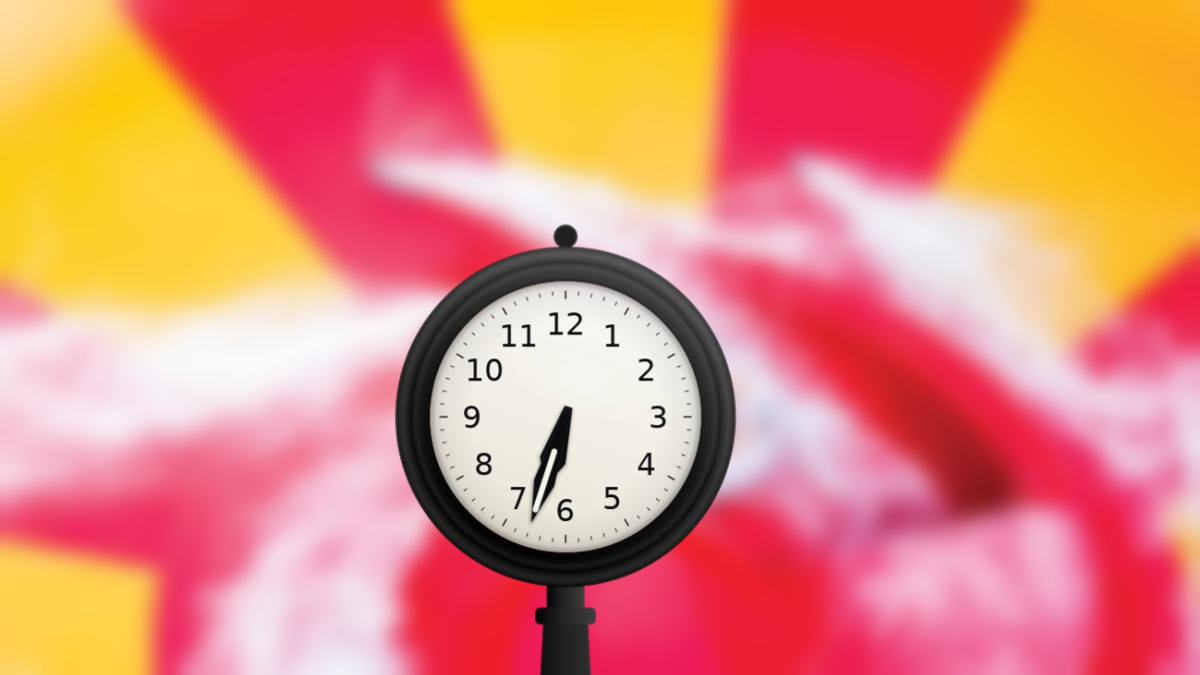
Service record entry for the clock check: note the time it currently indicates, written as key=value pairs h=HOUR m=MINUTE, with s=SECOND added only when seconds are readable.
h=6 m=33
